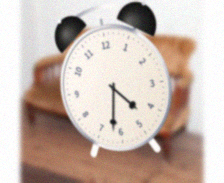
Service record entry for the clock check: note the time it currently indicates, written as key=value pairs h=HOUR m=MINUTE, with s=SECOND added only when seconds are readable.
h=4 m=32
